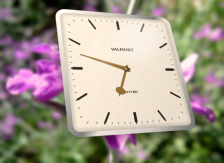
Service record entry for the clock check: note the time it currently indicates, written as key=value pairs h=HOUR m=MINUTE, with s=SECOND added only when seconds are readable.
h=6 m=48
